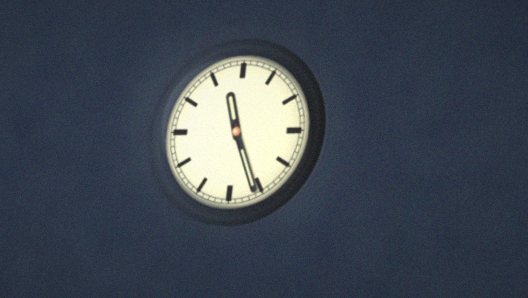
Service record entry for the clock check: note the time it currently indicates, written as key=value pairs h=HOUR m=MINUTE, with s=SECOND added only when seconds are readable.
h=11 m=26
